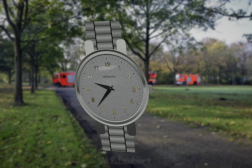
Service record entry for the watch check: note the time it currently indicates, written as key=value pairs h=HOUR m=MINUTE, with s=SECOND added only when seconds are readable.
h=9 m=37
